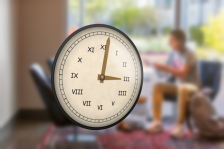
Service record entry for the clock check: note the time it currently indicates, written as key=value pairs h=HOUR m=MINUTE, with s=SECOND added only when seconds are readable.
h=3 m=1
